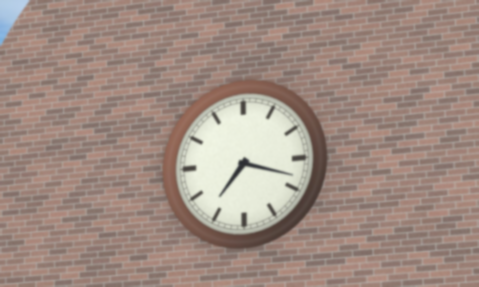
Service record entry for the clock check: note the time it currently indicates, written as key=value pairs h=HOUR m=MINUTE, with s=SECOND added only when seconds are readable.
h=7 m=18
